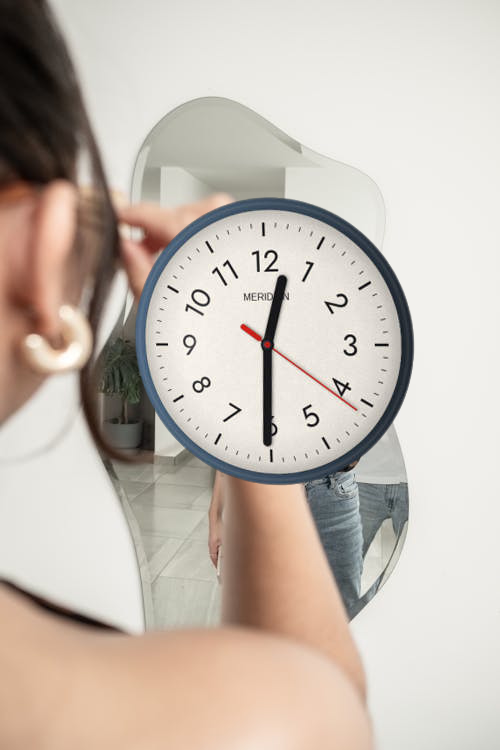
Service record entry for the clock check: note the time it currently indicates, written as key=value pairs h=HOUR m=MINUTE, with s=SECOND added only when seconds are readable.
h=12 m=30 s=21
